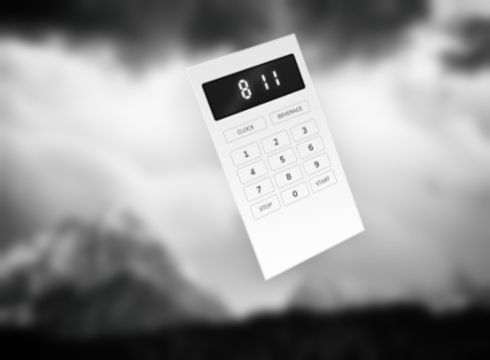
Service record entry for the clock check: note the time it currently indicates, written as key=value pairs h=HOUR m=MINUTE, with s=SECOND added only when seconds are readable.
h=8 m=11
